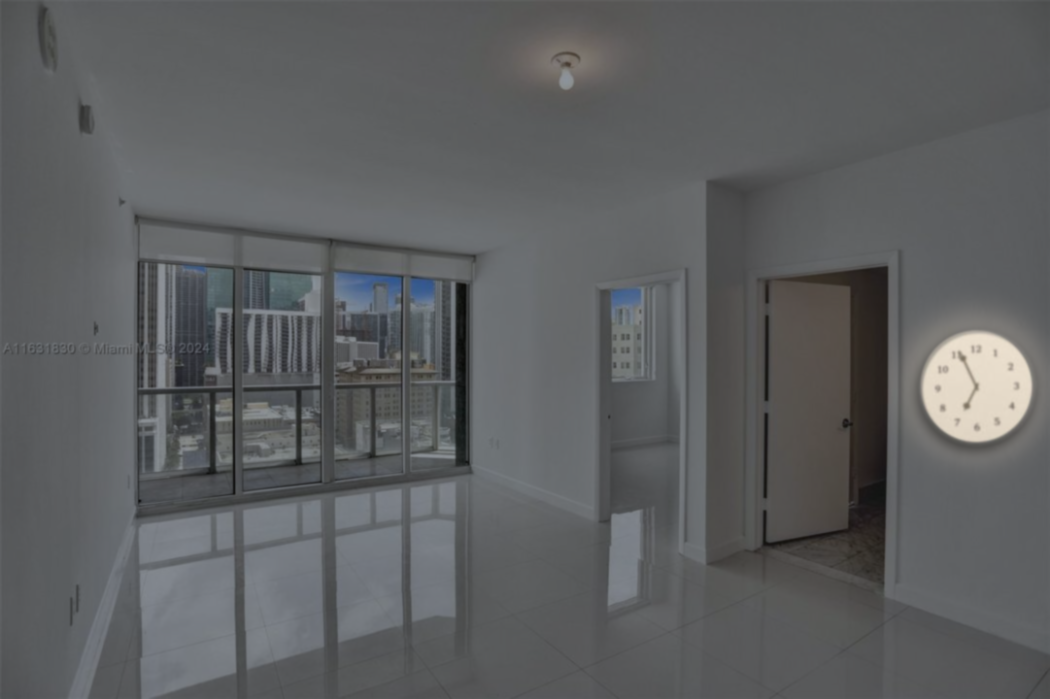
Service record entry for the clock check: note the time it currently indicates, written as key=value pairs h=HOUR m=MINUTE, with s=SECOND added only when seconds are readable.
h=6 m=56
